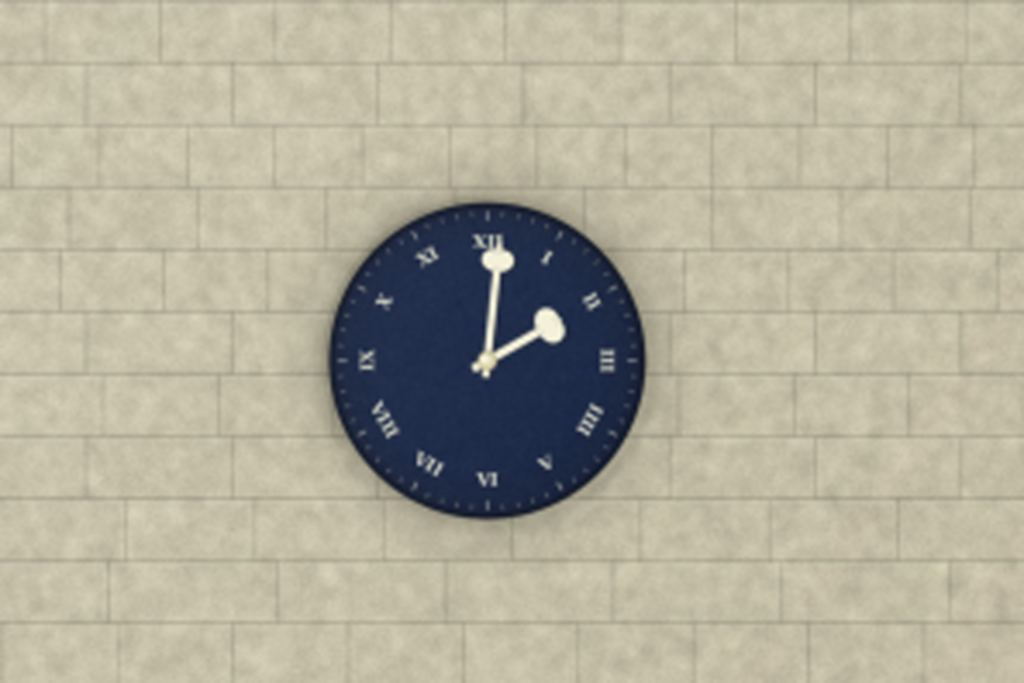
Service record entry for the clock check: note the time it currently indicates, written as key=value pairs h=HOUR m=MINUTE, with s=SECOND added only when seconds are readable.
h=2 m=1
